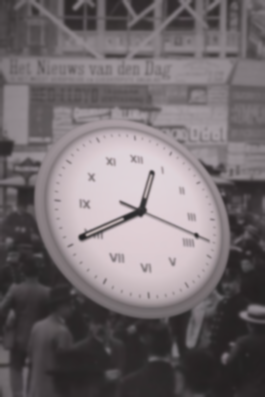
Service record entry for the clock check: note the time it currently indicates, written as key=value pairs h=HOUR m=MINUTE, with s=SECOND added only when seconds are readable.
h=12 m=40 s=18
